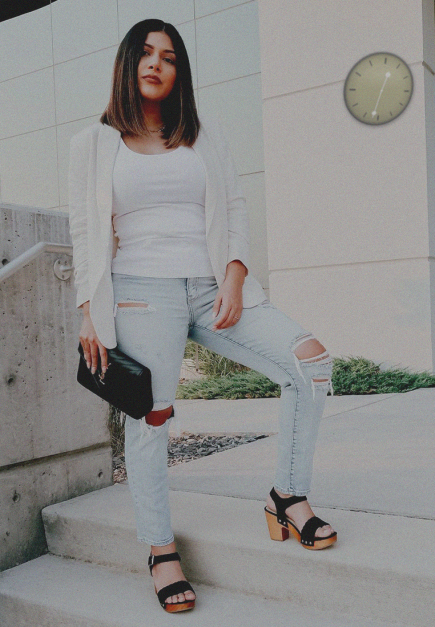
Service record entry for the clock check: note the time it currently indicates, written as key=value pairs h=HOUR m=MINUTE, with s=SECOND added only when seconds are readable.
h=12 m=32
